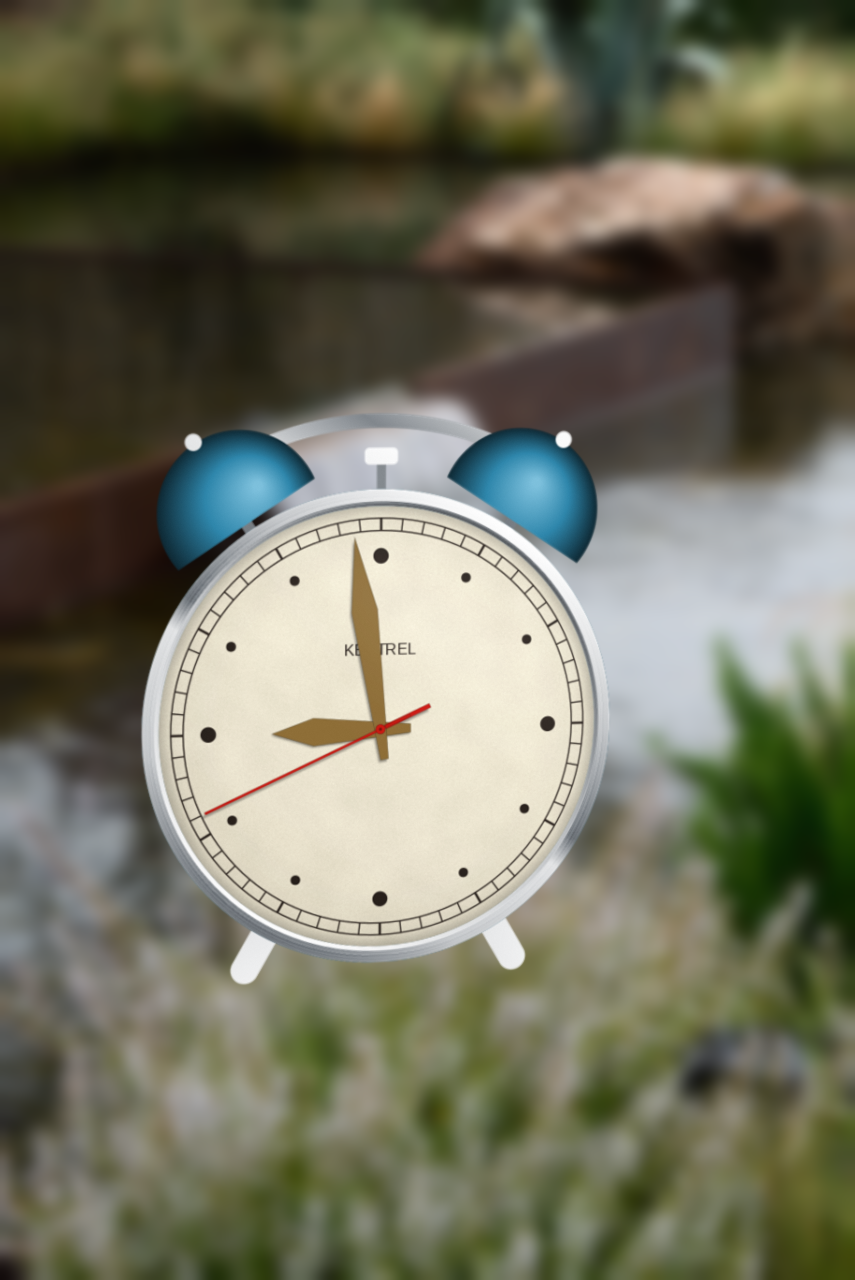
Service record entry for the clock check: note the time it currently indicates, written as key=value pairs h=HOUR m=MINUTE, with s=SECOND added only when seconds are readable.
h=8 m=58 s=41
